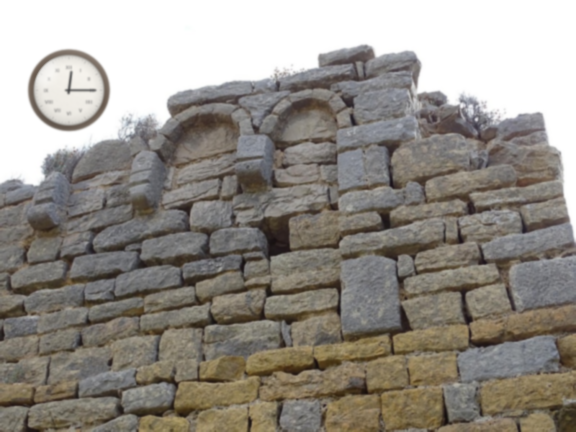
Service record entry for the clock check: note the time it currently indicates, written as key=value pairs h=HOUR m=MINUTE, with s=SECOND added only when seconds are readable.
h=12 m=15
